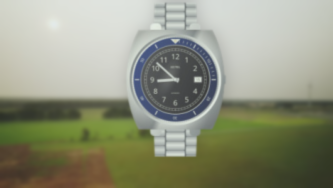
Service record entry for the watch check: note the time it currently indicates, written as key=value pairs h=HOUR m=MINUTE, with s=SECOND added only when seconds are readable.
h=8 m=52
